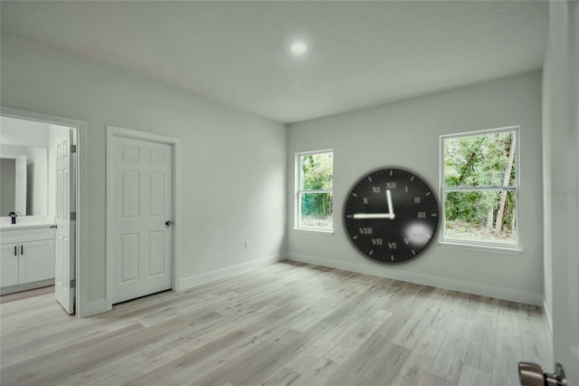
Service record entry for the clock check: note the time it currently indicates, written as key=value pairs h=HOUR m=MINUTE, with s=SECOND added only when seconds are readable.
h=11 m=45
